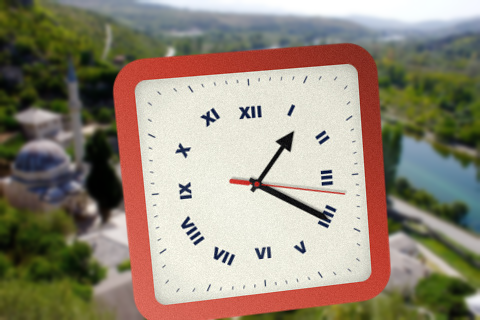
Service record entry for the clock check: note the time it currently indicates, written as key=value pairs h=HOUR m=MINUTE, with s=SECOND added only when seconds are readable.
h=1 m=20 s=17
